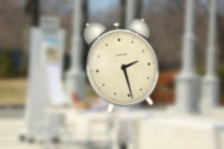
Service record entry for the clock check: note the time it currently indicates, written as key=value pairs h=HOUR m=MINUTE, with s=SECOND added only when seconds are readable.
h=2 m=29
